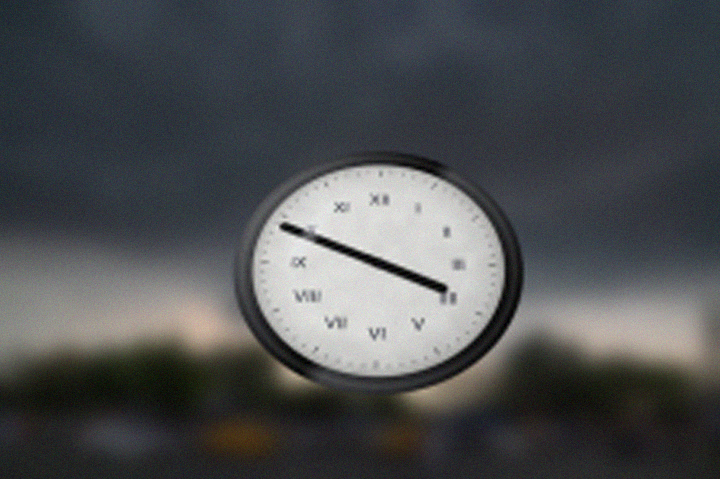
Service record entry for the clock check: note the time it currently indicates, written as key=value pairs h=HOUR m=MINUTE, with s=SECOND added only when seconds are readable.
h=3 m=49
